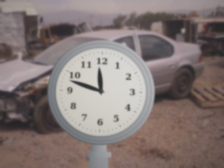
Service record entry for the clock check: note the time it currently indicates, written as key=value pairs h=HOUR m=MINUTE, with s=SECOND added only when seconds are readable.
h=11 m=48
